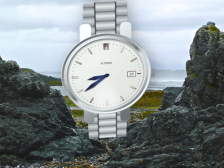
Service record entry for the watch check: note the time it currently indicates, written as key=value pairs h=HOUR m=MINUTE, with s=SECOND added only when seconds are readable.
h=8 m=39
